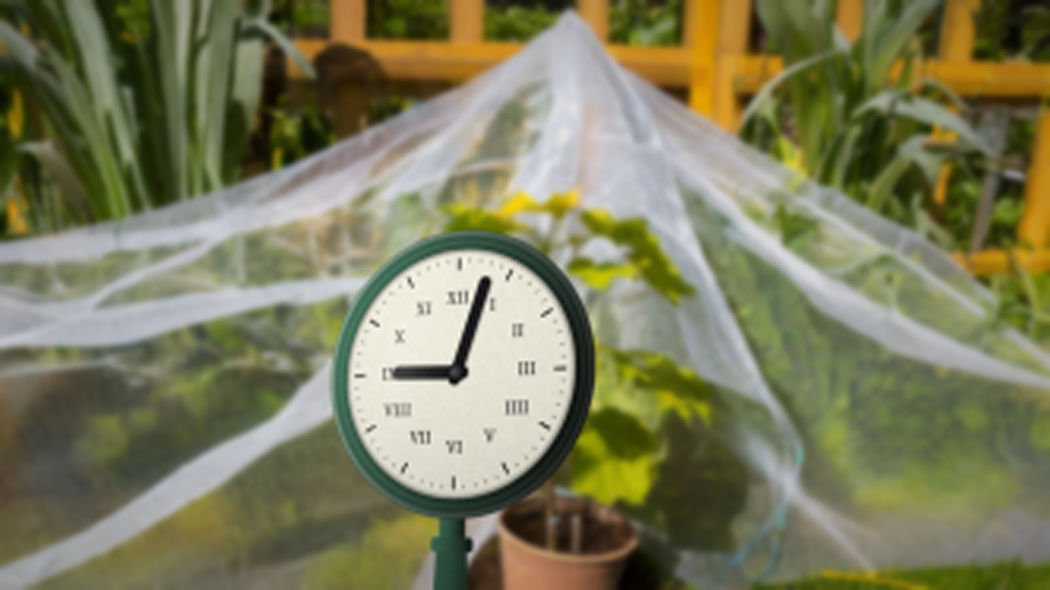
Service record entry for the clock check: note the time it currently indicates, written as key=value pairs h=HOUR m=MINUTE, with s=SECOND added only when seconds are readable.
h=9 m=3
